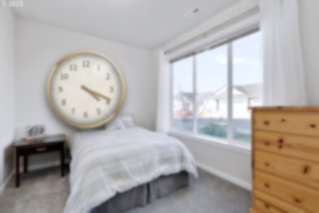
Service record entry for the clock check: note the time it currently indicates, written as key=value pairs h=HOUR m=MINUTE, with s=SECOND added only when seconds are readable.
h=4 m=19
